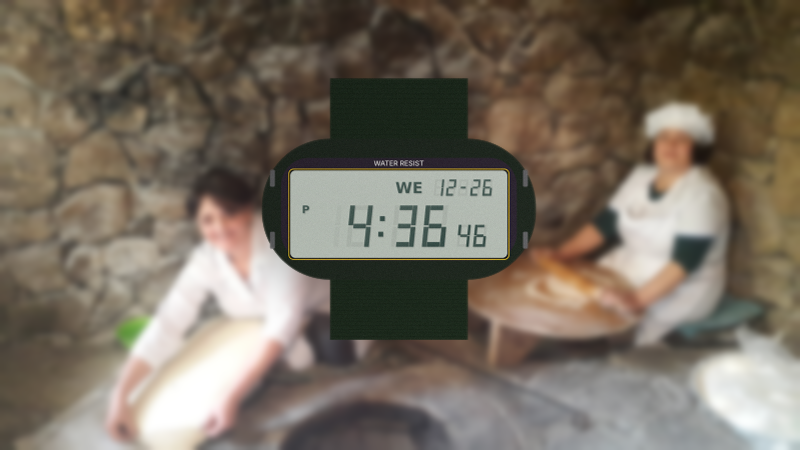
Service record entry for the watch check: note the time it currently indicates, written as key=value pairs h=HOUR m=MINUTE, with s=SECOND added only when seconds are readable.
h=4 m=36 s=46
